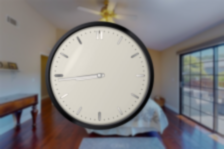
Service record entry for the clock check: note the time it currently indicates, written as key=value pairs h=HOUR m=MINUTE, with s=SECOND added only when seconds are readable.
h=8 m=44
